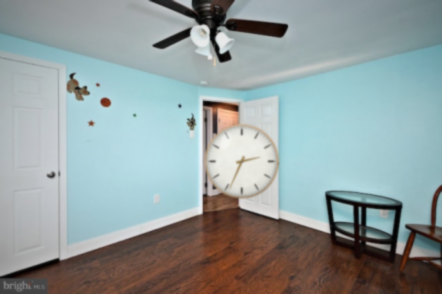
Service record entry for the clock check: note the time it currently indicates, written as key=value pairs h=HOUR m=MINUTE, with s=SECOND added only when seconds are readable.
h=2 m=34
